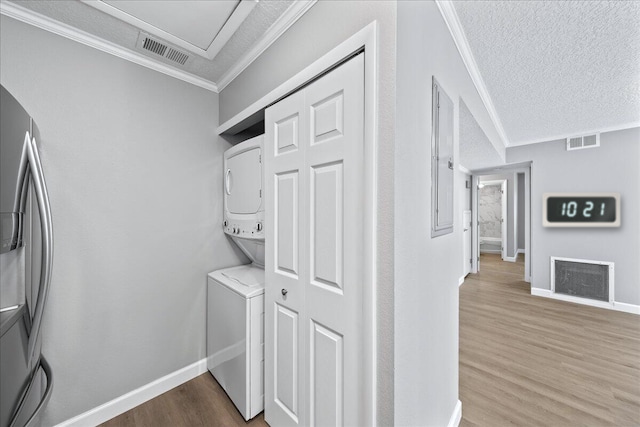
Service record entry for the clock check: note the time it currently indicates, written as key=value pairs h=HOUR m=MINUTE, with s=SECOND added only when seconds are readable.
h=10 m=21
